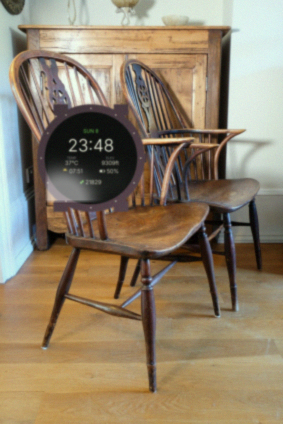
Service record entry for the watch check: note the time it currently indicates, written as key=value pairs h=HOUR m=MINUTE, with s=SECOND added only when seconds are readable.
h=23 m=48
